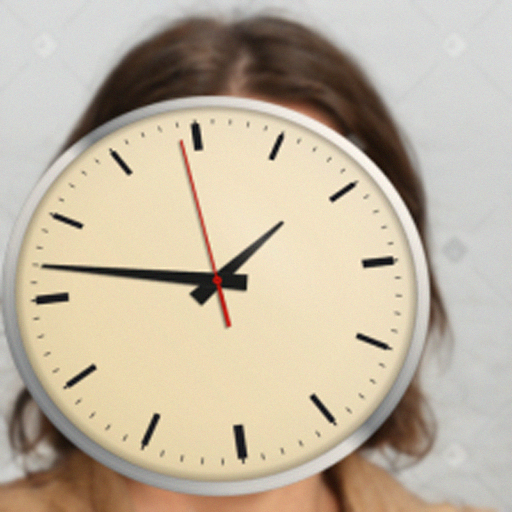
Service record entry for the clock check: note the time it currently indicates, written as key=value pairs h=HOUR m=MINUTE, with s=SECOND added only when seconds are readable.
h=1 m=46 s=59
